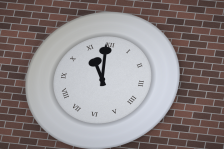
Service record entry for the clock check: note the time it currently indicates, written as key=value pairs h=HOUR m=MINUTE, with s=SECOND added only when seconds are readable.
h=10 m=59
